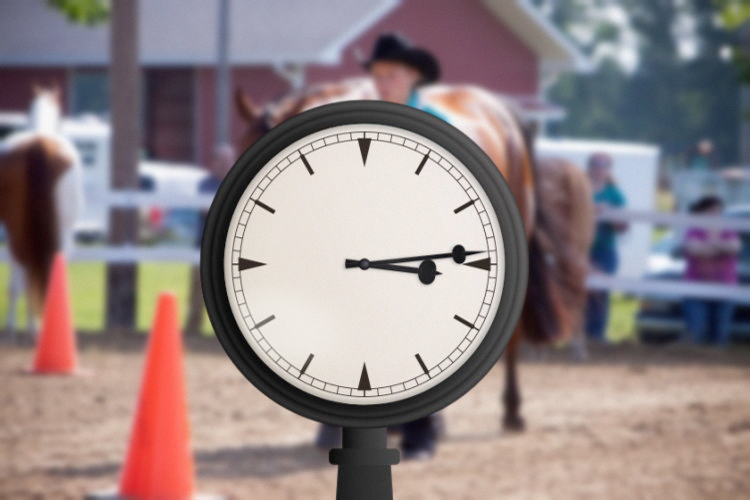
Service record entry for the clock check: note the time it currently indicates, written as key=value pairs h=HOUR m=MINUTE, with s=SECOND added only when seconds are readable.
h=3 m=14
